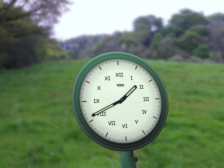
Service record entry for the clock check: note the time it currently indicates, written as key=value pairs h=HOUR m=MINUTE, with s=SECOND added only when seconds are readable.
h=1 m=41
